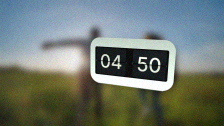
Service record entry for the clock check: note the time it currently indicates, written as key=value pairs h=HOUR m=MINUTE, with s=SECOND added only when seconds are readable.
h=4 m=50
